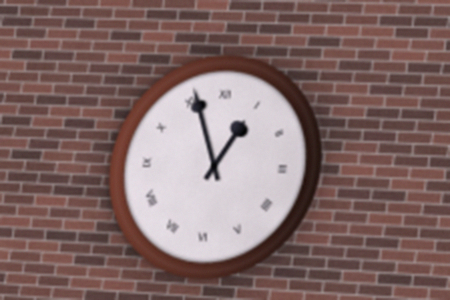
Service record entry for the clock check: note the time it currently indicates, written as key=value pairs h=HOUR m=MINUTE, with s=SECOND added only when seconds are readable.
h=12 m=56
